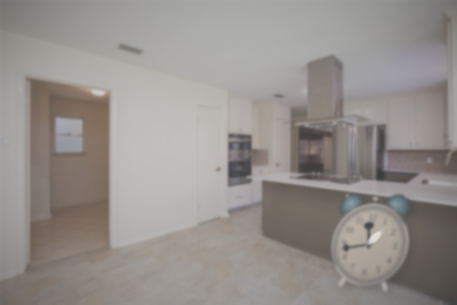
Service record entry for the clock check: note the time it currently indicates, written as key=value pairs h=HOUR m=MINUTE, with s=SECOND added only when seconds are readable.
h=11 m=43
